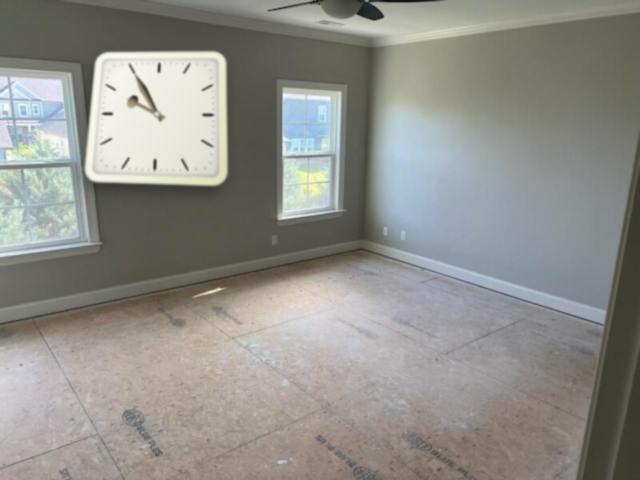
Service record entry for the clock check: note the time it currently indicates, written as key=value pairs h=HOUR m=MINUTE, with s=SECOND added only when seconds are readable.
h=9 m=55
